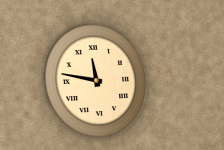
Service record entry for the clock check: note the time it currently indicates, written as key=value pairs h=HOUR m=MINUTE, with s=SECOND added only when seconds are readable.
h=11 m=47
